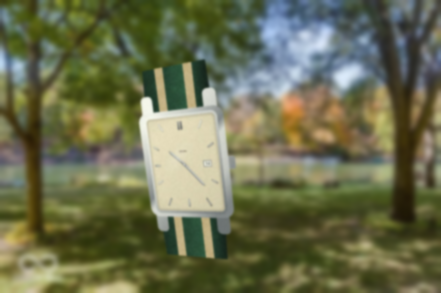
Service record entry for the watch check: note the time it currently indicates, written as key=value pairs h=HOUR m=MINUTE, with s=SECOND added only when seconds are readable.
h=10 m=23
